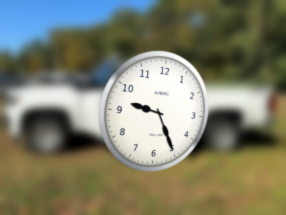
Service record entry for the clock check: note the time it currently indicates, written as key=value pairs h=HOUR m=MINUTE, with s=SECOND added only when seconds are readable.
h=9 m=25
